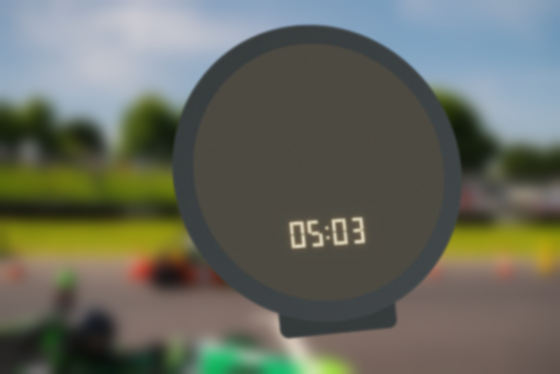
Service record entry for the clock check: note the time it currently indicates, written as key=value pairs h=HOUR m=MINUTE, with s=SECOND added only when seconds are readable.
h=5 m=3
